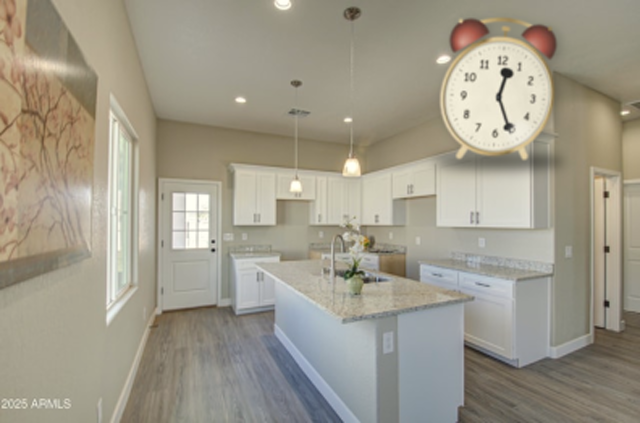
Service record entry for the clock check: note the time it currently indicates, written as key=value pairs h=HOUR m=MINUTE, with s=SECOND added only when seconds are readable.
h=12 m=26
